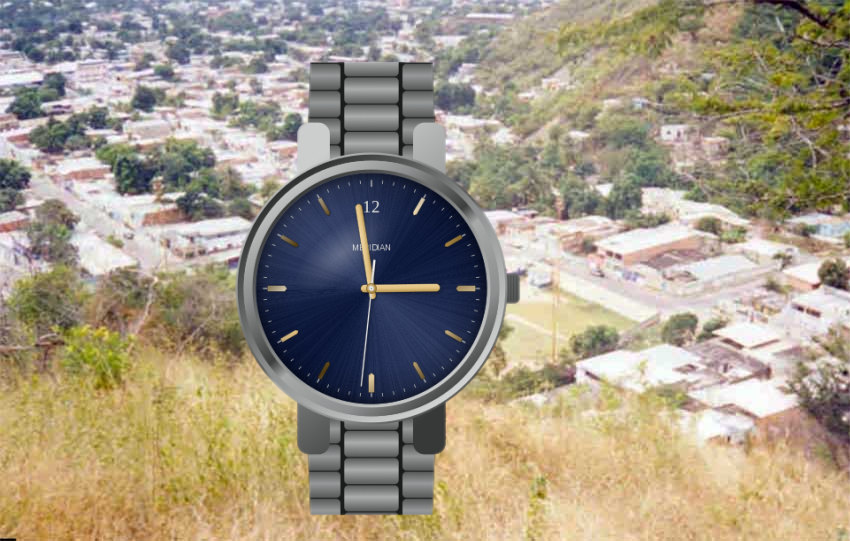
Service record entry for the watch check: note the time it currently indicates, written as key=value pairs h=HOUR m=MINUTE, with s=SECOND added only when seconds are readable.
h=2 m=58 s=31
